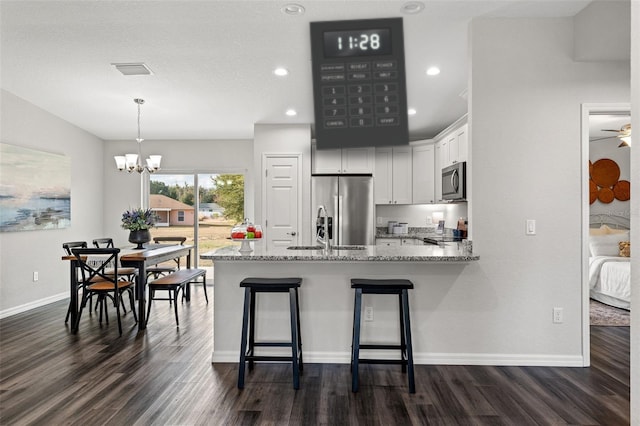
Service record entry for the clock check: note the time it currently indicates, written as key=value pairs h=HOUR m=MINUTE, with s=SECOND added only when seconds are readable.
h=11 m=28
